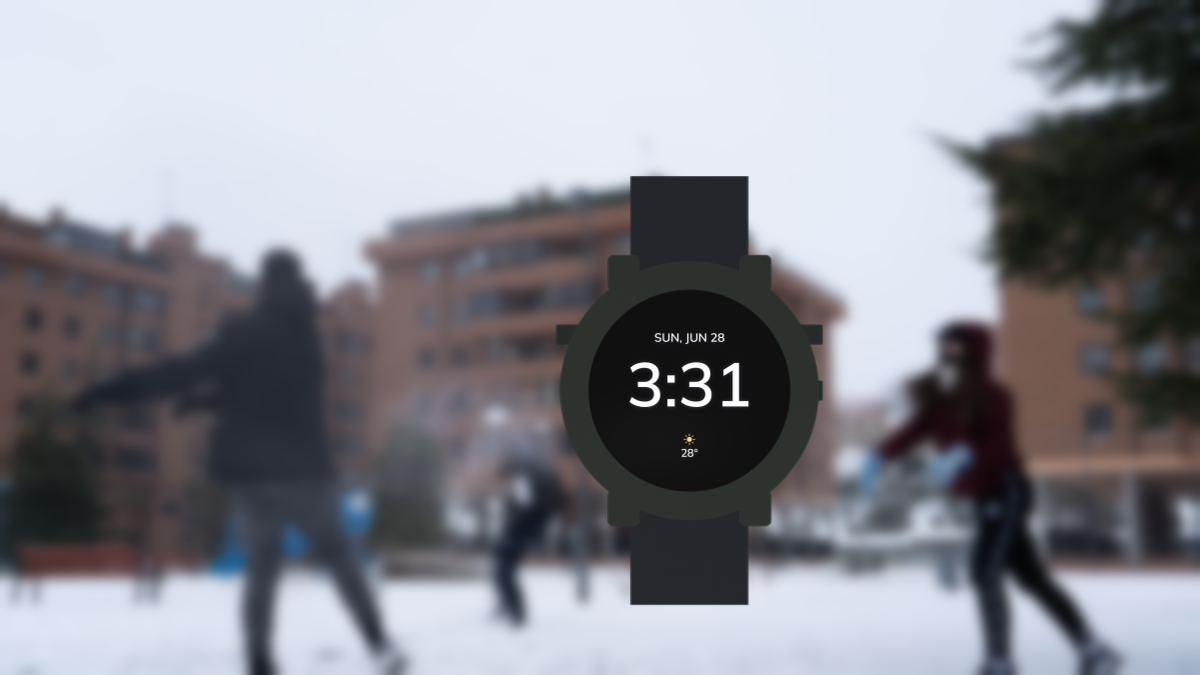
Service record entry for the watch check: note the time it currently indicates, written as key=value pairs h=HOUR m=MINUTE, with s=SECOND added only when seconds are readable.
h=3 m=31
